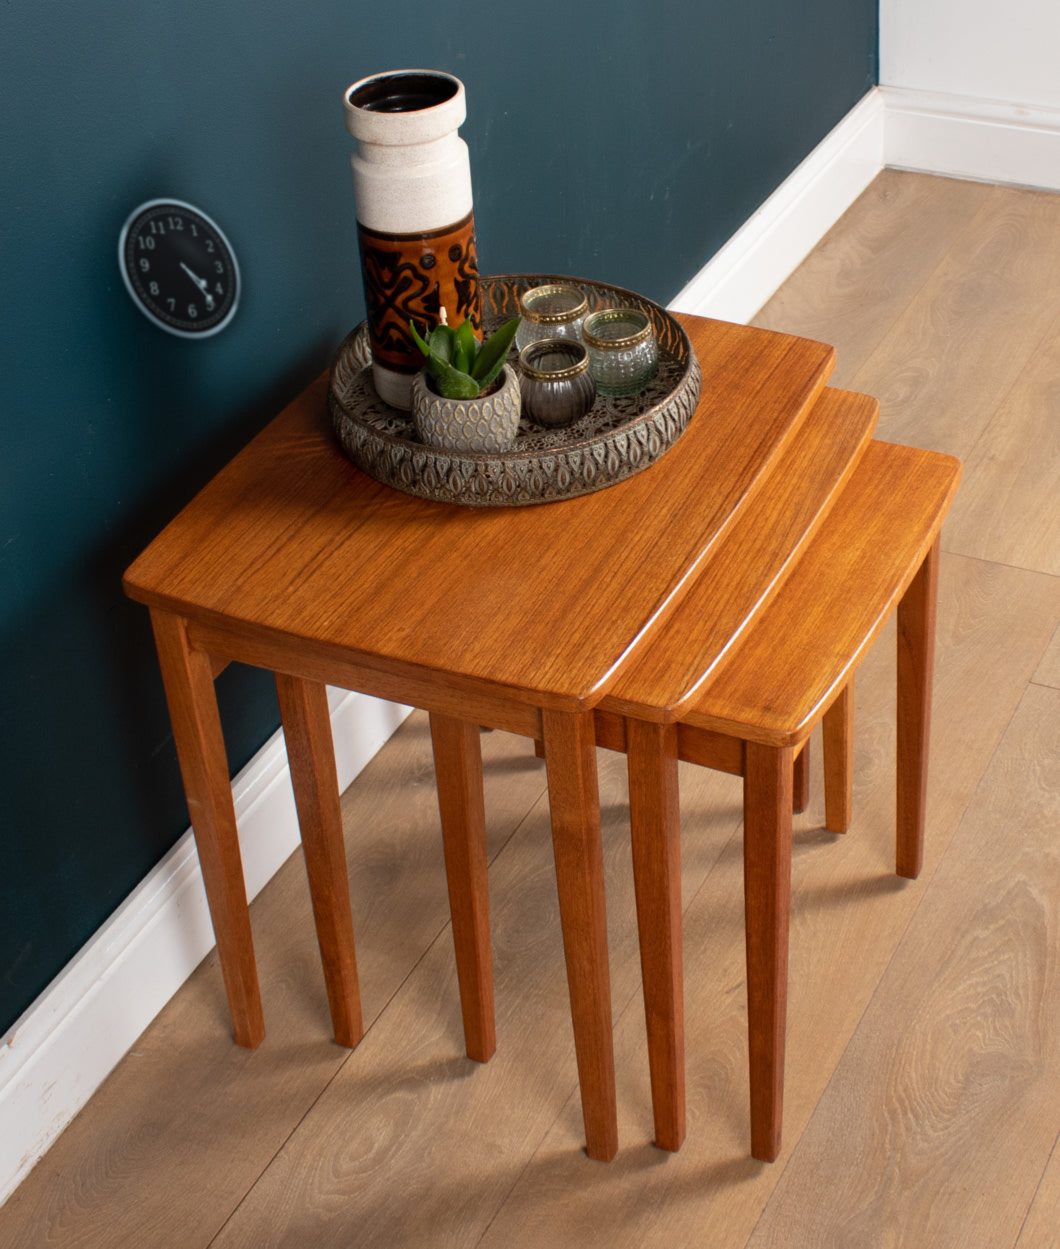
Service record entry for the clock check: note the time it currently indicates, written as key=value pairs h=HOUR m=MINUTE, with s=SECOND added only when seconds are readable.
h=4 m=24
